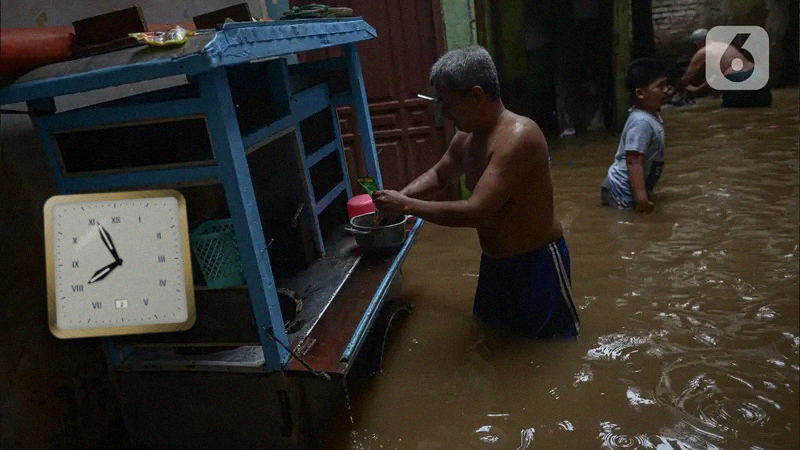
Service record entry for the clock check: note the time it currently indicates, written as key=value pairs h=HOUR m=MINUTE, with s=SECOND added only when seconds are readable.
h=7 m=56
